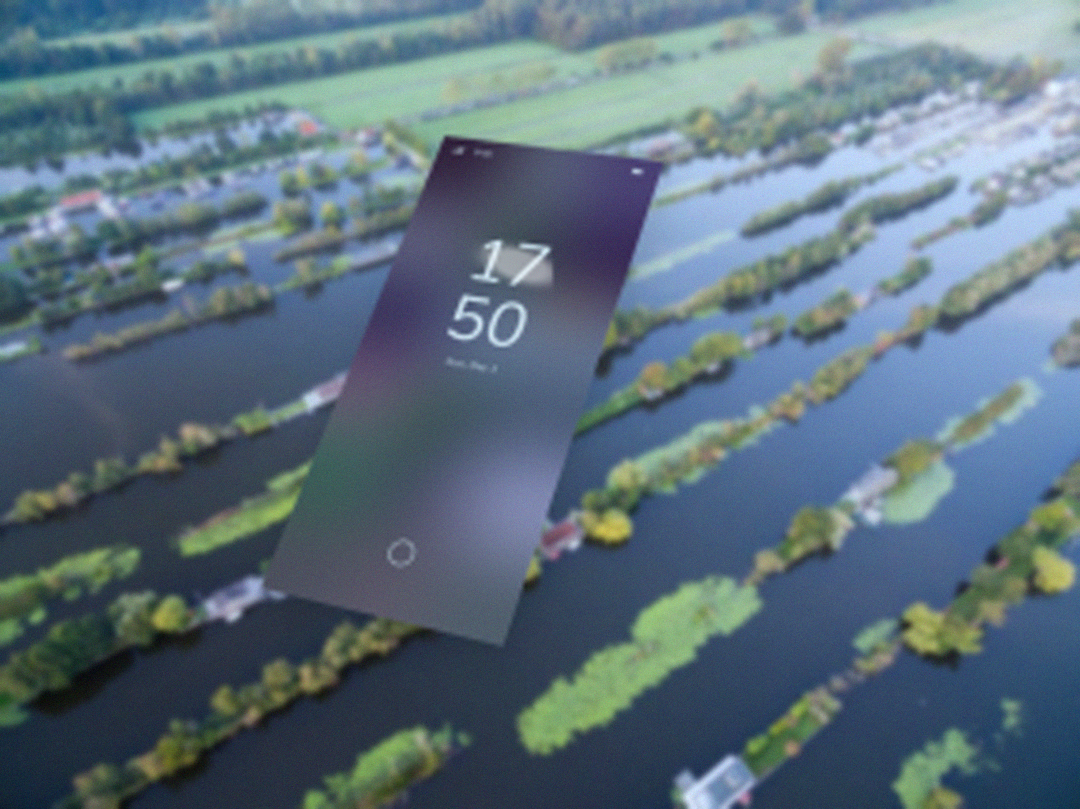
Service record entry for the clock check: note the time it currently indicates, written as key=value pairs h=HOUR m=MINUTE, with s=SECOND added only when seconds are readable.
h=17 m=50
